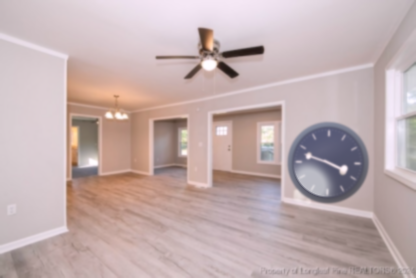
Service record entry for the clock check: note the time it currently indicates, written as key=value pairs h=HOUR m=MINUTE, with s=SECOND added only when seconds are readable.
h=3 m=48
